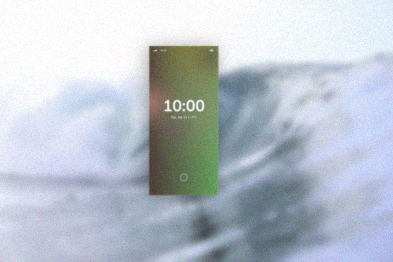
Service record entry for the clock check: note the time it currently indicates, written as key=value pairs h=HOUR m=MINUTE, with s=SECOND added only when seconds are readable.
h=10 m=0
